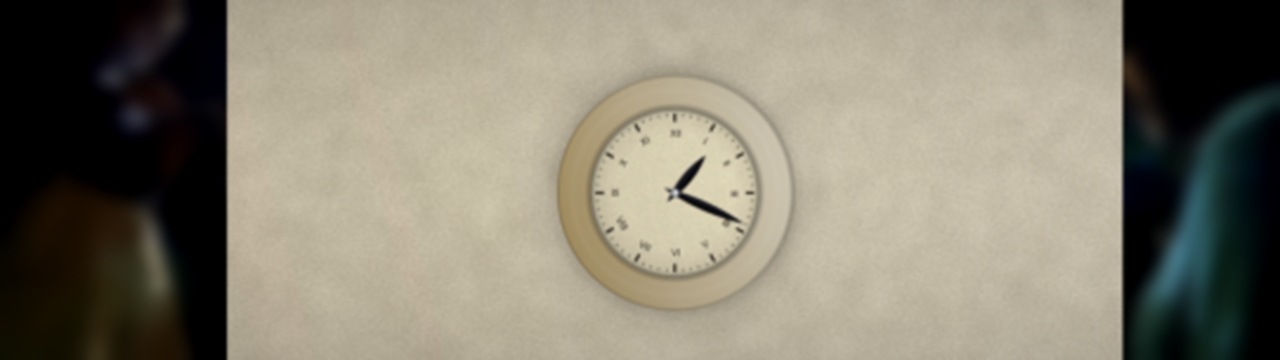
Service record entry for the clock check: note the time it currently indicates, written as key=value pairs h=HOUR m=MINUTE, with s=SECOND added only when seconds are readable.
h=1 m=19
